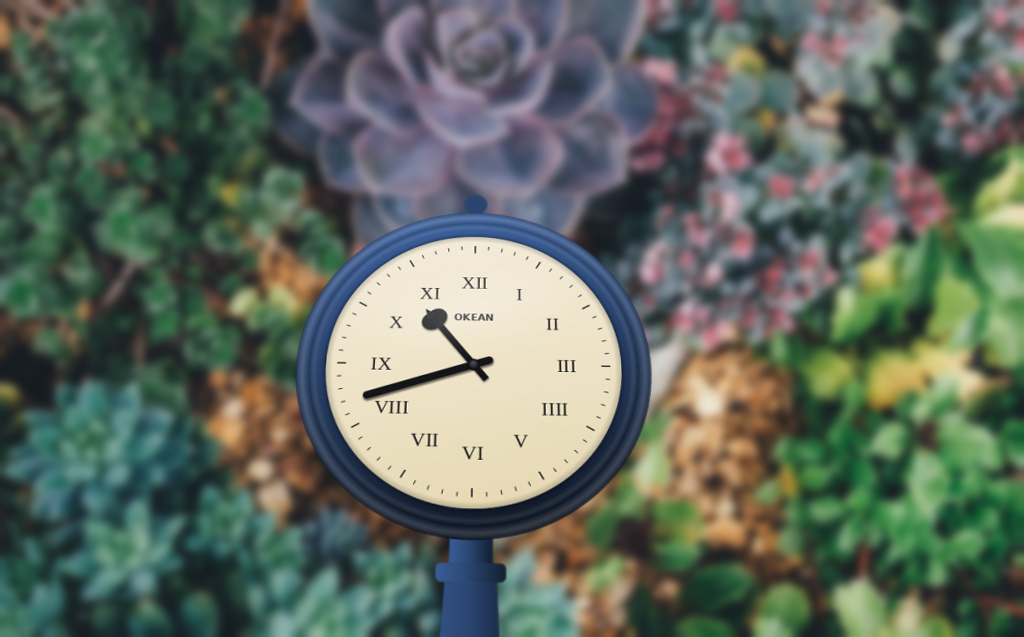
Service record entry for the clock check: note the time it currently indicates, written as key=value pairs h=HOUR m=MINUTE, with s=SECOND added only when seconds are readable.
h=10 m=42
